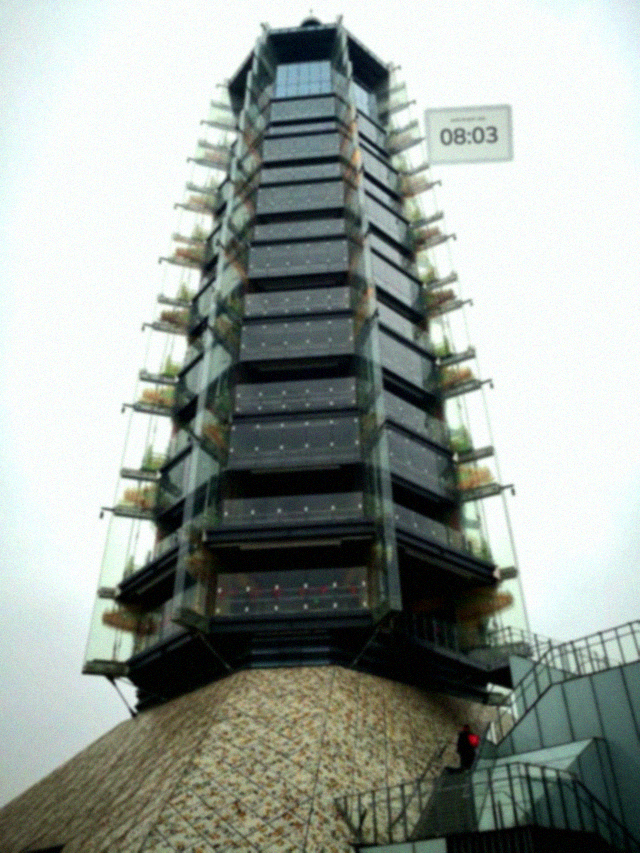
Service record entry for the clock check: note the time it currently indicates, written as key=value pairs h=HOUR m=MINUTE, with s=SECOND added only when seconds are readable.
h=8 m=3
